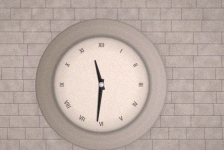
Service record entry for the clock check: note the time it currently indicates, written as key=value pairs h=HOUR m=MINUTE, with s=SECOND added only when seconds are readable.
h=11 m=31
